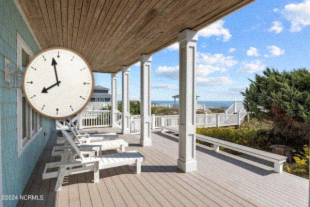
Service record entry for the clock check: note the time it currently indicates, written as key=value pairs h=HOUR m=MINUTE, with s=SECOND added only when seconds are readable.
h=7 m=58
